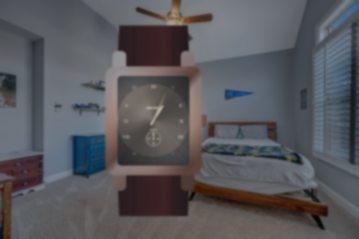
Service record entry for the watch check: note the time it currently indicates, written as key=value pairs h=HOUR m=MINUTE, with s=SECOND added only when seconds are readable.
h=1 m=4
